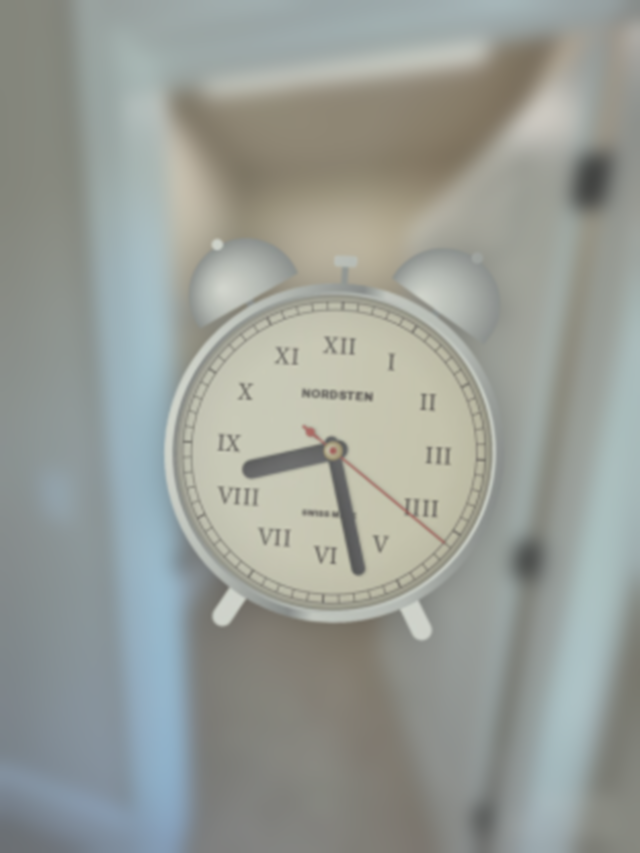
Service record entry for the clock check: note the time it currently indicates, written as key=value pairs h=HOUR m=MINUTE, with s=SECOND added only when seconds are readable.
h=8 m=27 s=21
